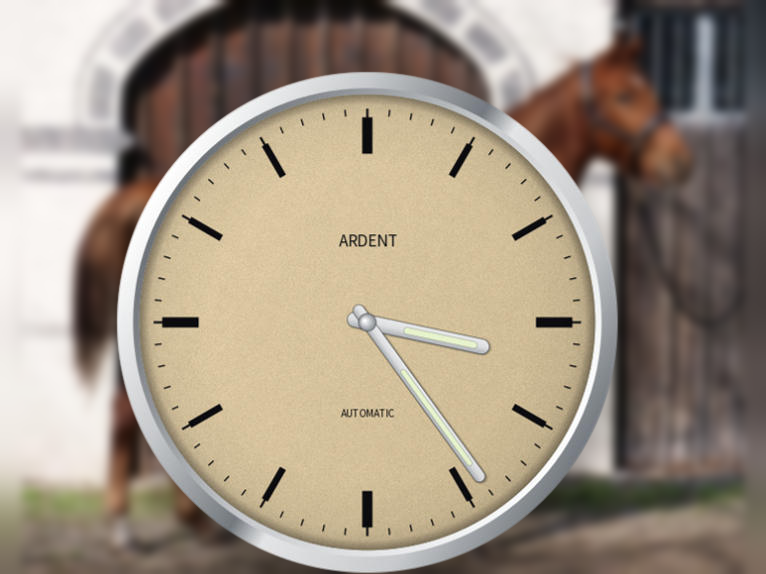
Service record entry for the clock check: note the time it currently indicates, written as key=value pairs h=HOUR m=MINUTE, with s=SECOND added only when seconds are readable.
h=3 m=24
